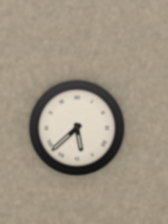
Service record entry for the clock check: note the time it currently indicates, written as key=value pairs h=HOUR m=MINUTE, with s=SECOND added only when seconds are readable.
h=5 m=38
